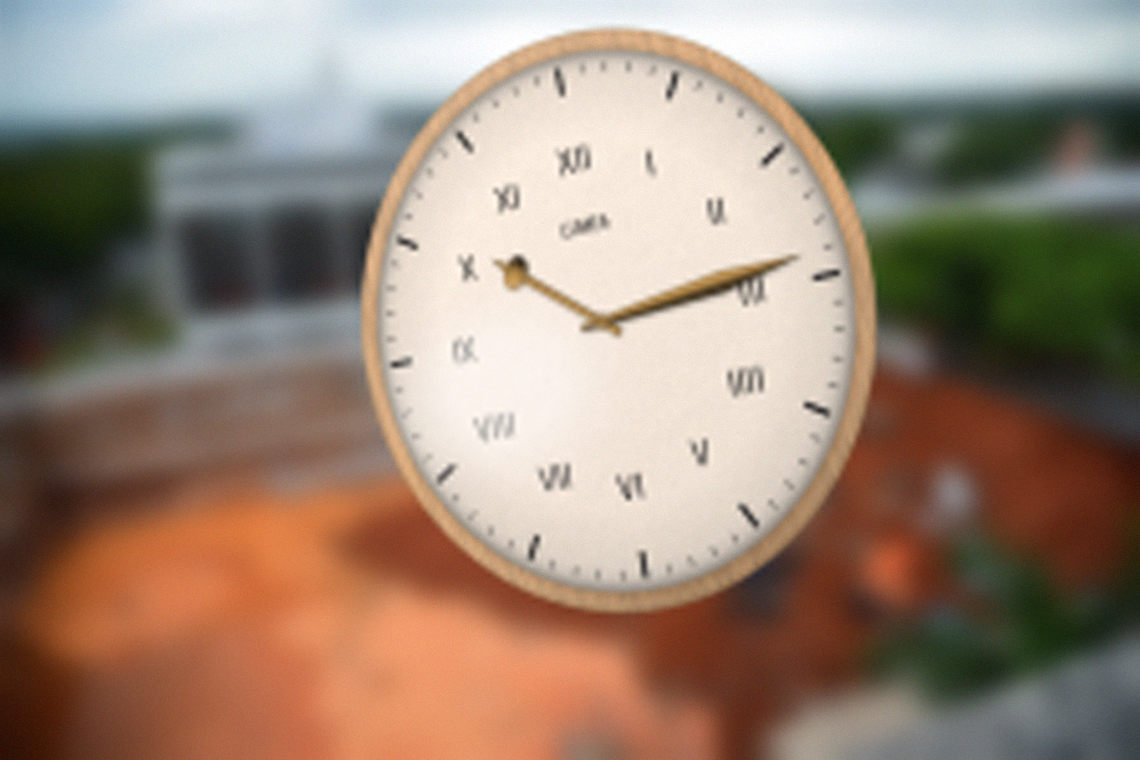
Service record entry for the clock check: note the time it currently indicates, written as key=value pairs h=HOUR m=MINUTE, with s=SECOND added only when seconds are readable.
h=10 m=14
